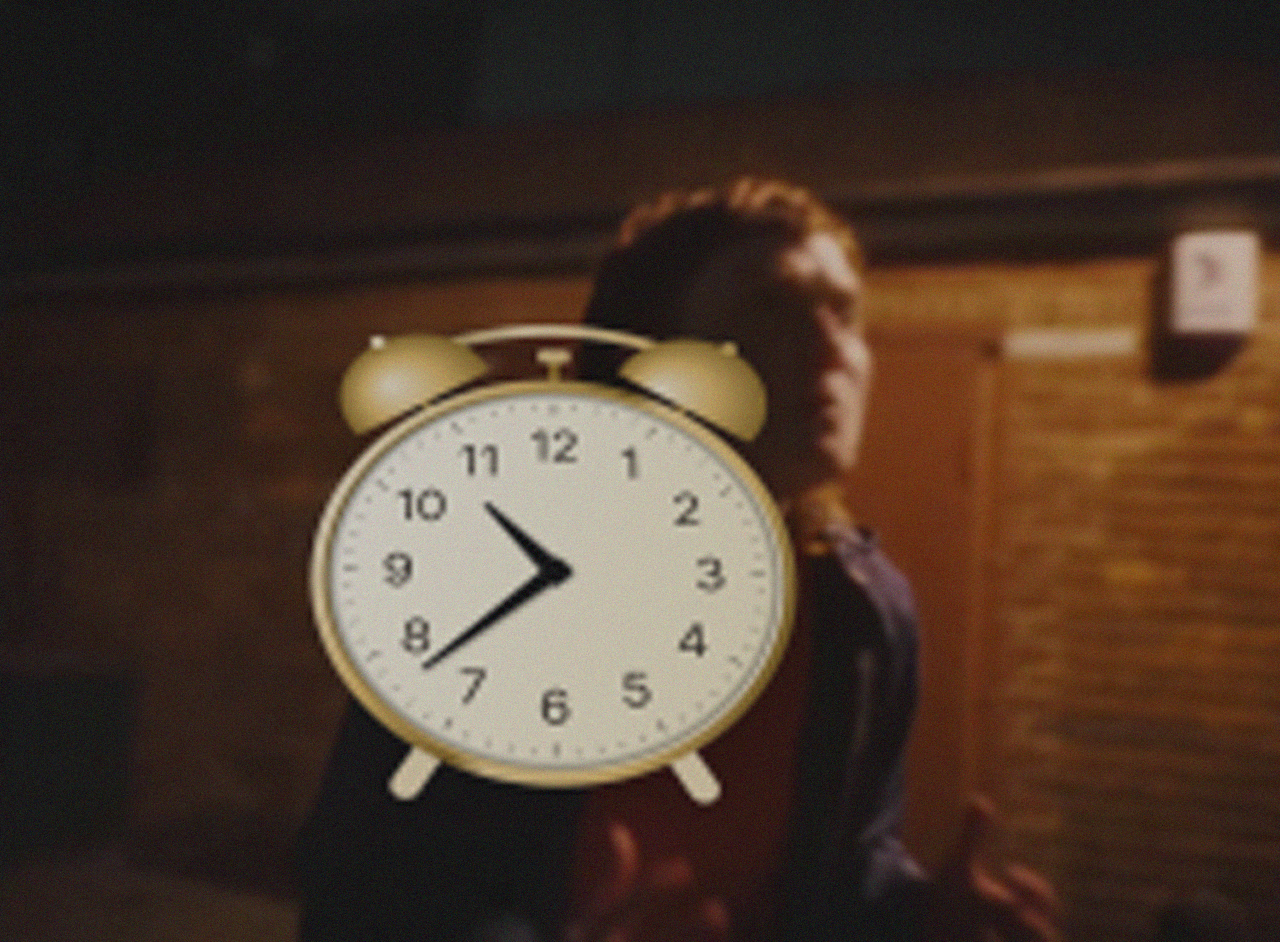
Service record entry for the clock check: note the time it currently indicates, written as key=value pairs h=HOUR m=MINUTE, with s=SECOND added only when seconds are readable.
h=10 m=38
